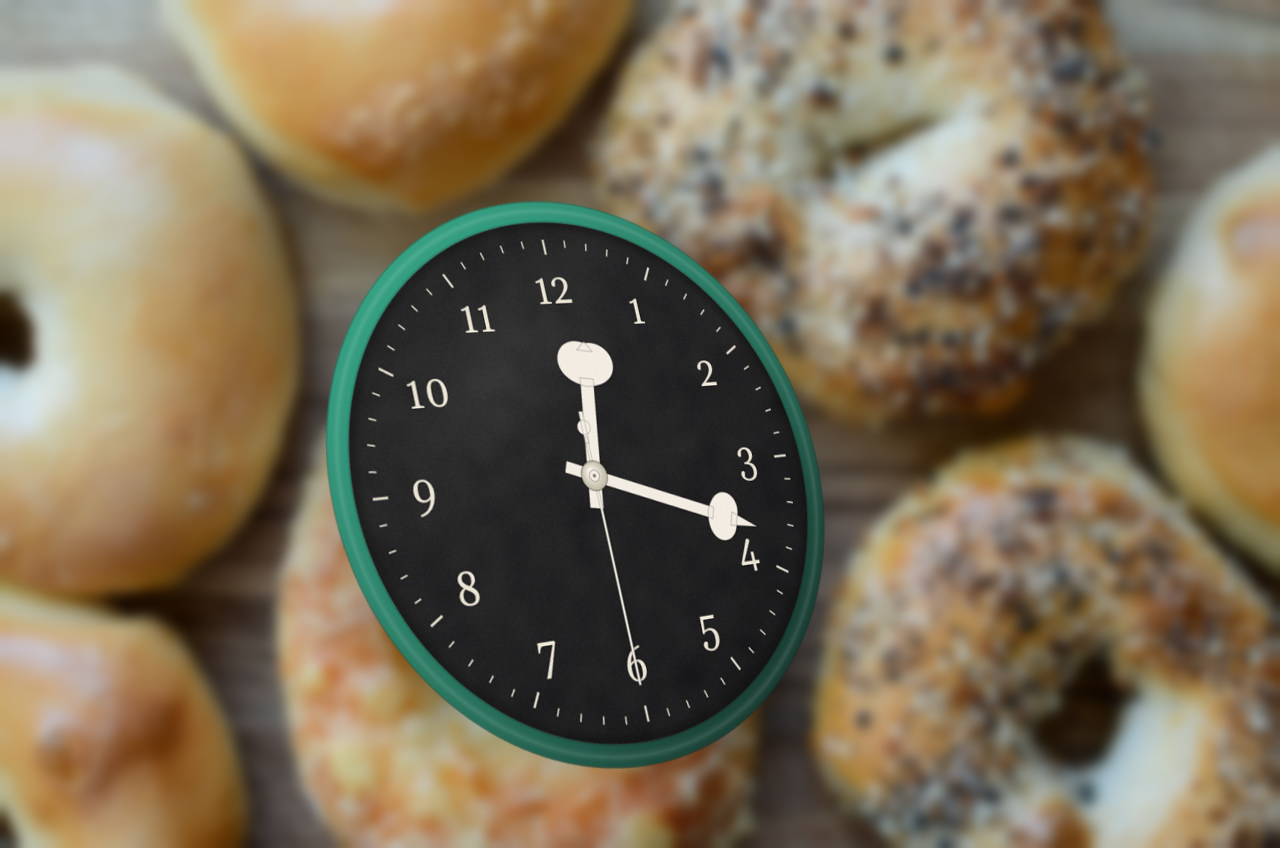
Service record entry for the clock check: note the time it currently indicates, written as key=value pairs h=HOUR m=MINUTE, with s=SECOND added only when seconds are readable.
h=12 m=18 s=30
